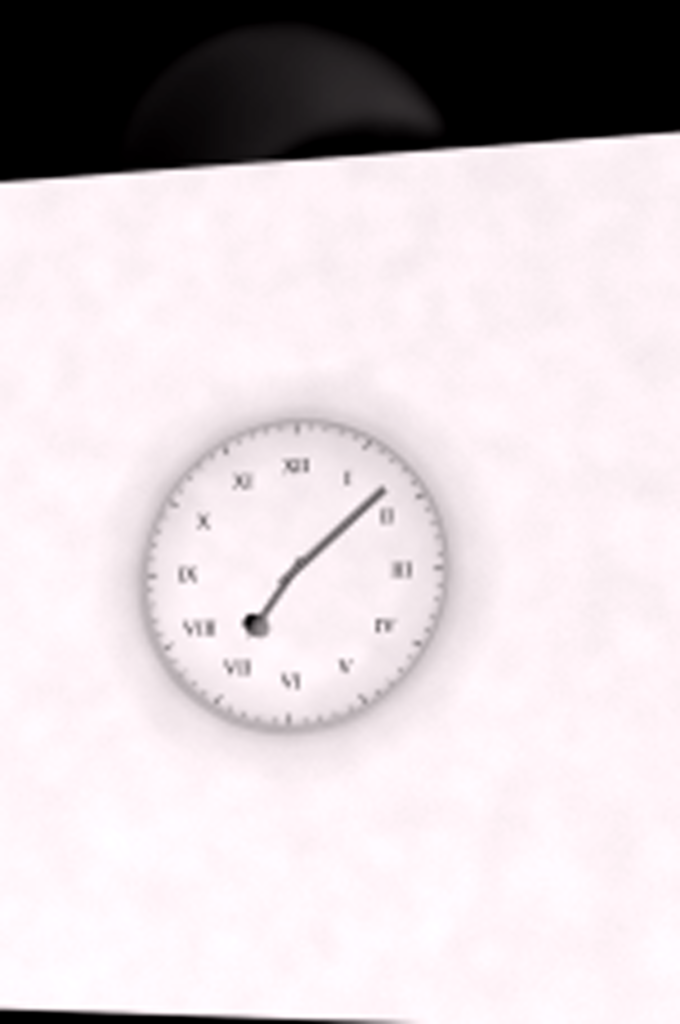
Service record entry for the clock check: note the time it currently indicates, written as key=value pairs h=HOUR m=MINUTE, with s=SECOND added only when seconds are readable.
h=7 m=8
